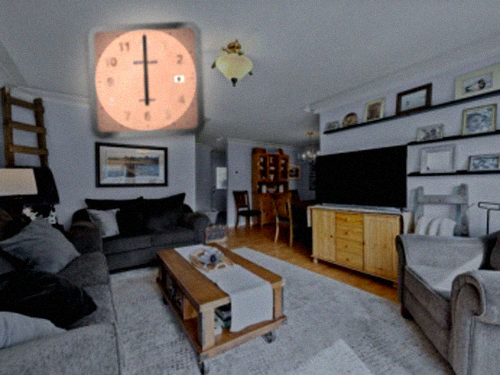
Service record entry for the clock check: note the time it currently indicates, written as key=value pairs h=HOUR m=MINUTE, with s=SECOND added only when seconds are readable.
h=6 m=0
